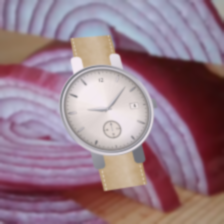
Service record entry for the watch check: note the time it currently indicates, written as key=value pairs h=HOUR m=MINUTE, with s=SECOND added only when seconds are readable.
h=9 m=8
